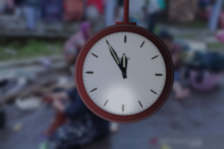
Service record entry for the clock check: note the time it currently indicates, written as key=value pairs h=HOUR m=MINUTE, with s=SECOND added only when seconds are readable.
h=11 m=55
